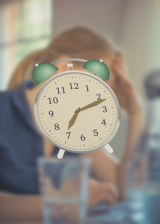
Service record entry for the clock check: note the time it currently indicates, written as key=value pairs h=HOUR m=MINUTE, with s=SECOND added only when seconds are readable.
h=7 m=12
